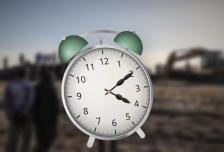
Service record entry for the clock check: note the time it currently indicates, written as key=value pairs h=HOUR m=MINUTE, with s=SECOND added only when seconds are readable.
h=4 m=10
